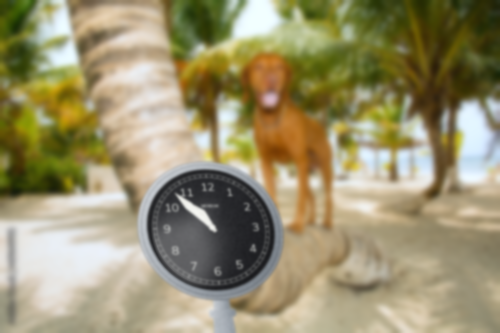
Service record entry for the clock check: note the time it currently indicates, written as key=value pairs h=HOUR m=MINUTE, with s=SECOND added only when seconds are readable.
h=10 m=53
